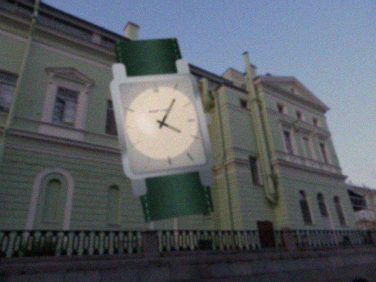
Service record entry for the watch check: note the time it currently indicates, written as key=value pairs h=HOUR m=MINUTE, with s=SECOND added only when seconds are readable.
h=4 m=6
